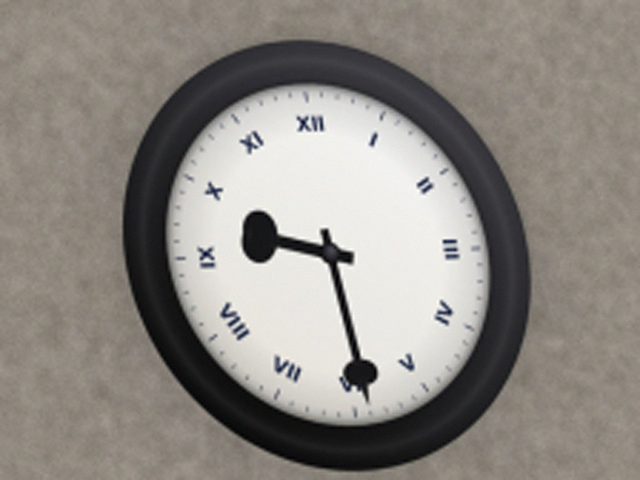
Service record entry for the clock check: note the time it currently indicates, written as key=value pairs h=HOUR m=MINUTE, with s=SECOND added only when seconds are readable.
h=9 m=29
